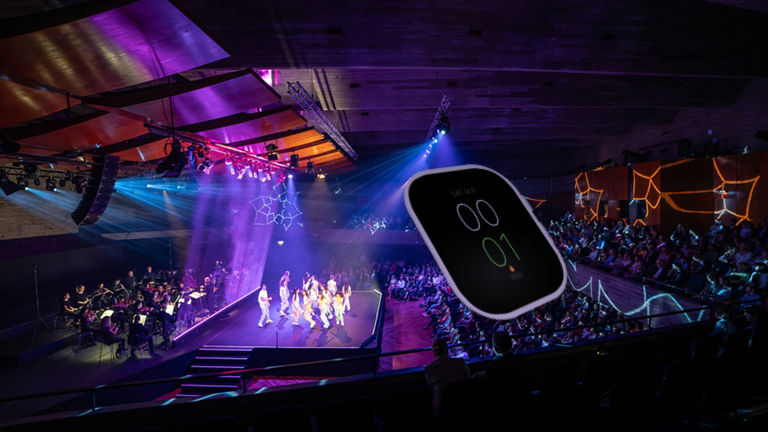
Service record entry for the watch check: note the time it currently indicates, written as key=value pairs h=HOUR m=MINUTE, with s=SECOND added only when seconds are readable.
h=0 m=1
